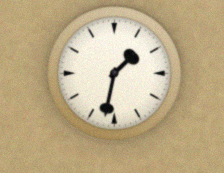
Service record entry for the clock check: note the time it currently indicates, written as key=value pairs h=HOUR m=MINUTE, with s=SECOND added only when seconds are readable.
h=1 m=32
